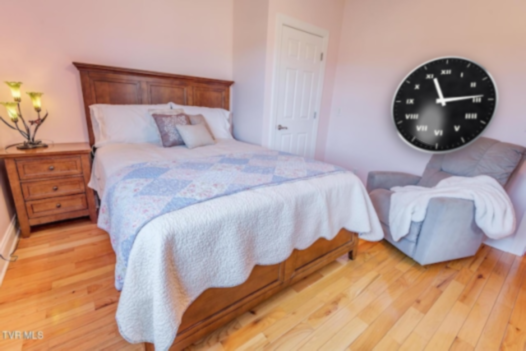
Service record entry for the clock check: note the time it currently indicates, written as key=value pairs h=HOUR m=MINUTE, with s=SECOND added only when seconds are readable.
h=11 m=14
